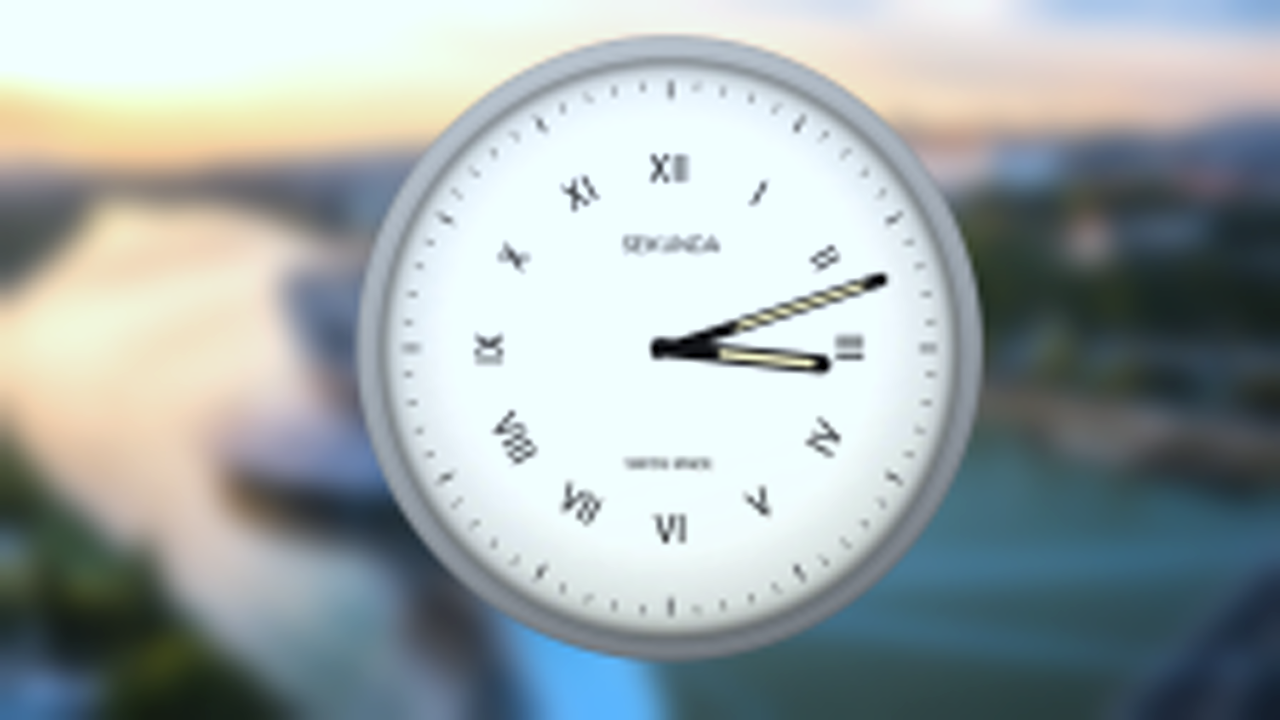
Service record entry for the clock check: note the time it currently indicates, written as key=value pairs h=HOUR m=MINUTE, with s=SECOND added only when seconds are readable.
h=3 m=12
